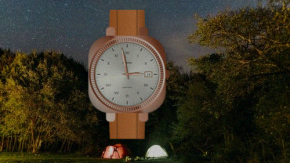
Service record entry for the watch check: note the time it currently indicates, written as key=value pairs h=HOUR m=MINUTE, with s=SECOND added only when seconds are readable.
h=2 m=58
